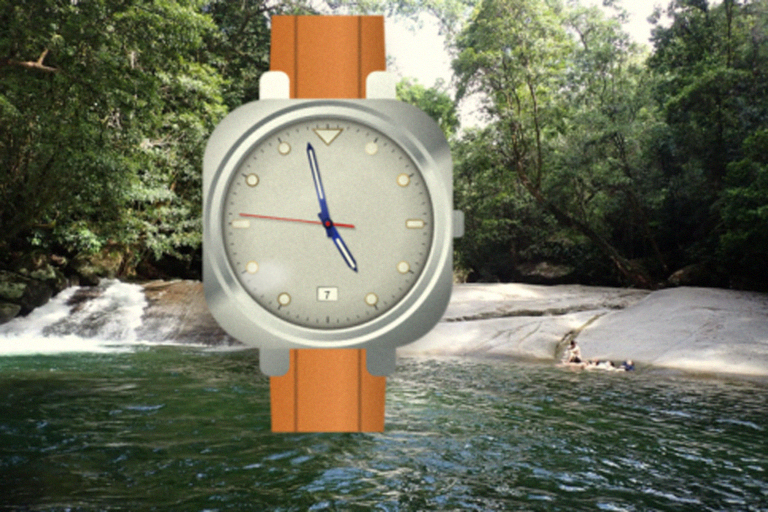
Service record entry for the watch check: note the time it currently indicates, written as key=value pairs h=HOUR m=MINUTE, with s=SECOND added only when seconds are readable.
h=4 m=57 s=46
